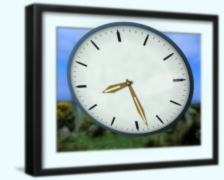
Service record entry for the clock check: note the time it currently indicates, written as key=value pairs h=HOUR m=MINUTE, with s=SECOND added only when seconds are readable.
h=8 m=28
